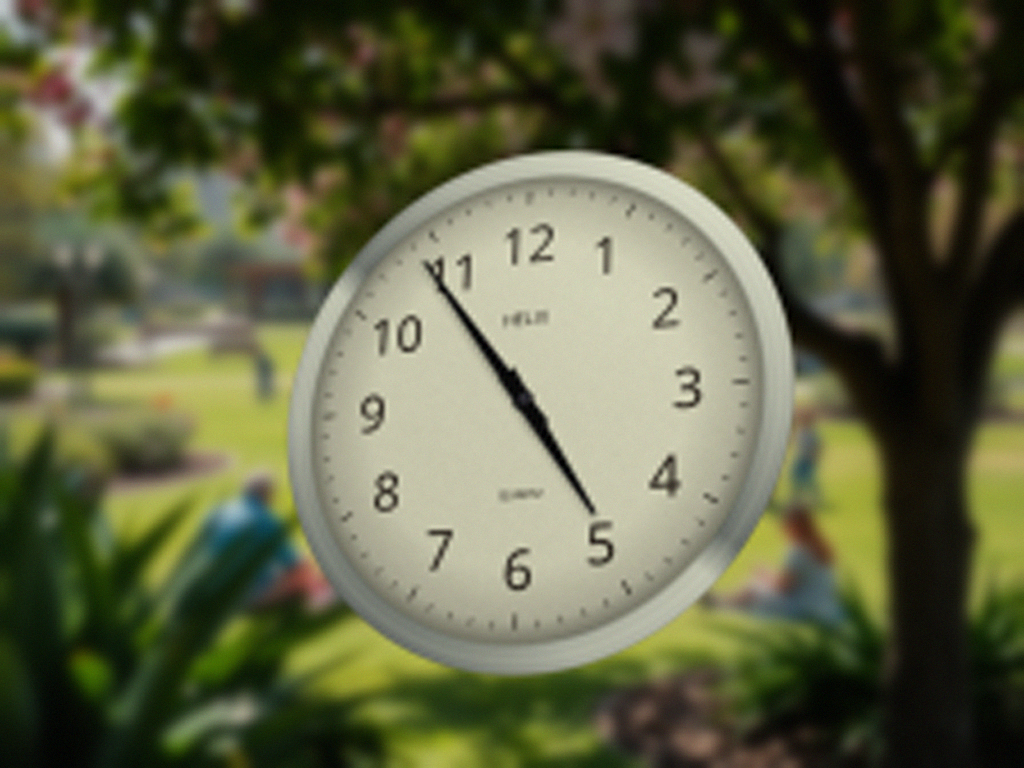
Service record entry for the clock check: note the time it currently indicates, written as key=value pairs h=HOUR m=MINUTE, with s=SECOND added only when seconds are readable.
h=4 m=54
